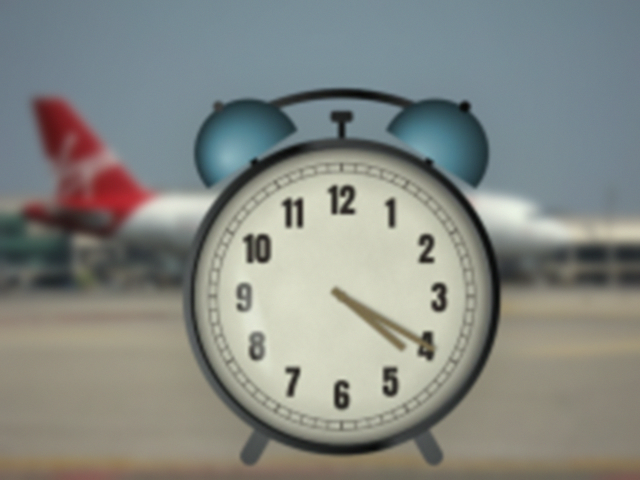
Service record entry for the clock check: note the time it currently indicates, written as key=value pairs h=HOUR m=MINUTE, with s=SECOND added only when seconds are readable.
h=4 m=20
